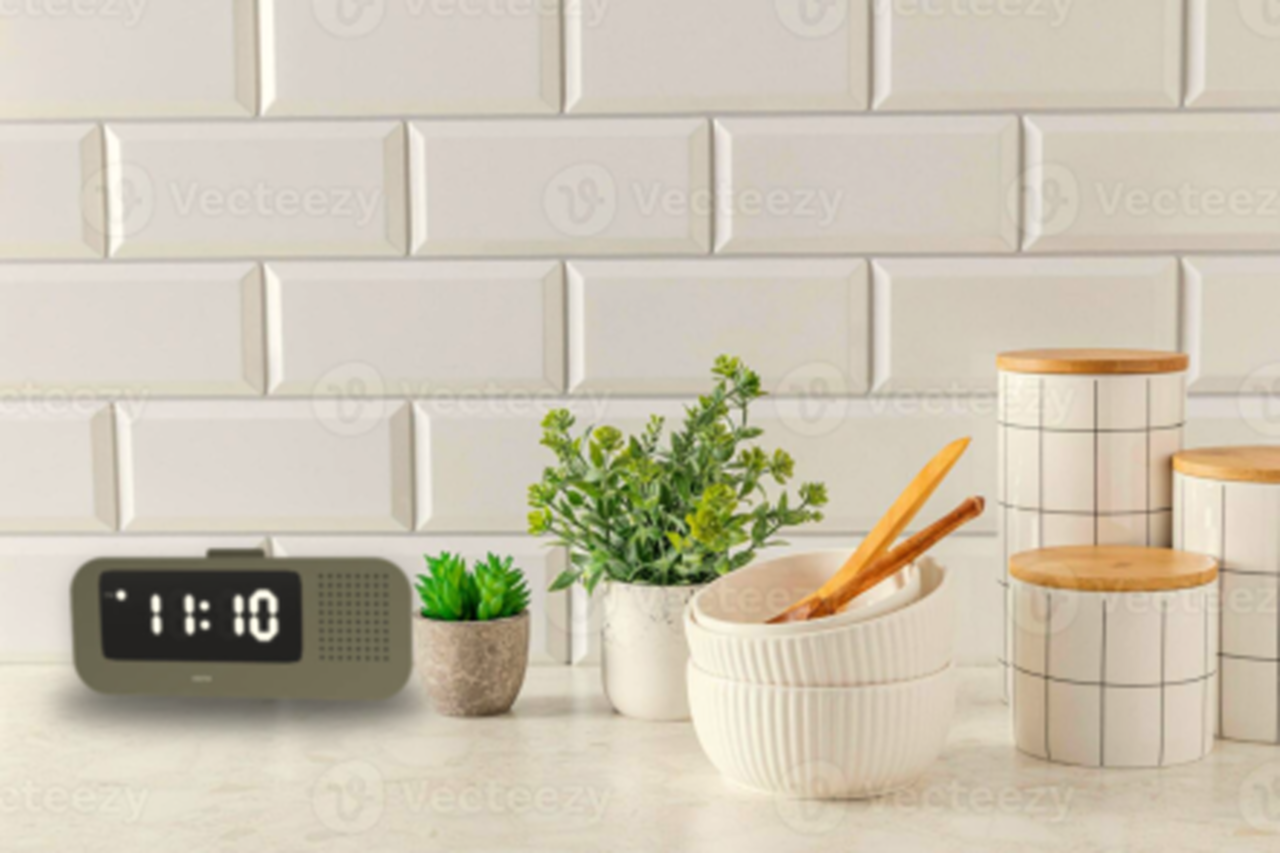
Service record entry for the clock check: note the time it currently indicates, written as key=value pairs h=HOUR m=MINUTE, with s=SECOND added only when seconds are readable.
h=11 m=10
